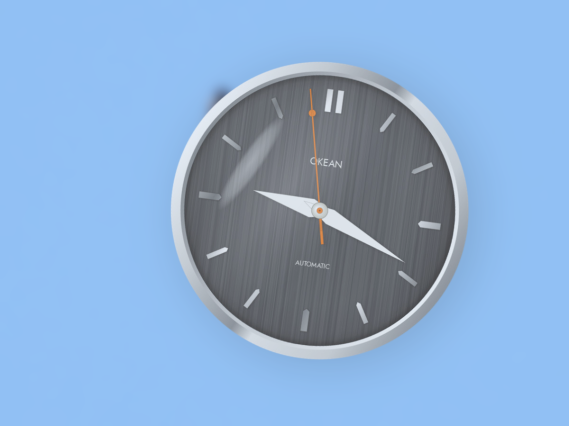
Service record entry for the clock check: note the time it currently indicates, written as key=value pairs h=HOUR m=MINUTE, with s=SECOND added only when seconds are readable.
h=9 m=18 s=58
